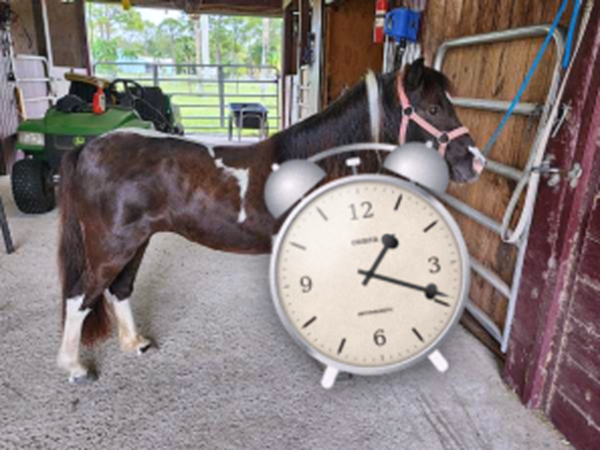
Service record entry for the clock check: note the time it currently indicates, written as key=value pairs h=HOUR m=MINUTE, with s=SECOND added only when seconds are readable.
h=1 m=19
